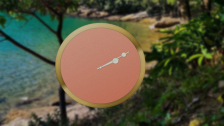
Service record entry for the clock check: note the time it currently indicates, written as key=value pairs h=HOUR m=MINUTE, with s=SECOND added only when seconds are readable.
h=2 m=10
